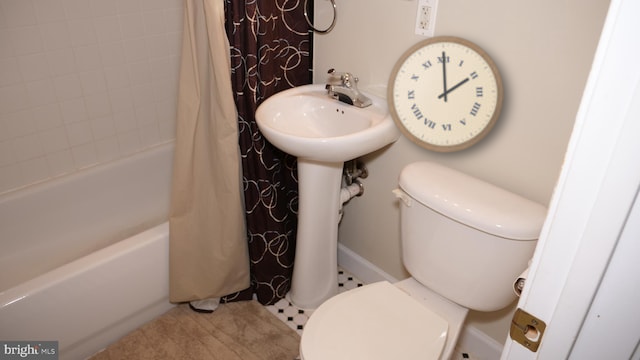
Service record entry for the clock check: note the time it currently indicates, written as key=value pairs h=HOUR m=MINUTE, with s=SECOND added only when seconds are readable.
h=2 m=0
